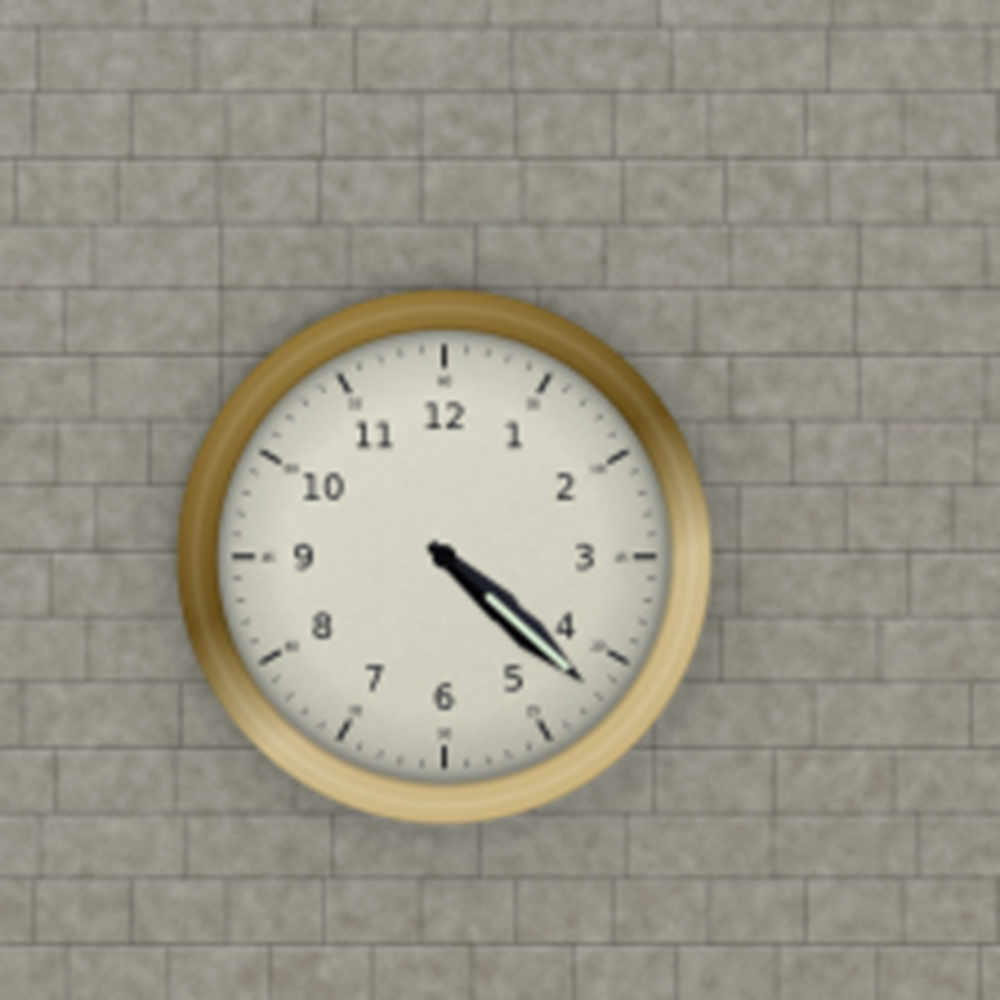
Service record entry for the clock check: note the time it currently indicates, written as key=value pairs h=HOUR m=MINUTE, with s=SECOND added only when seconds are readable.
h=4 m=22
